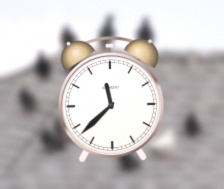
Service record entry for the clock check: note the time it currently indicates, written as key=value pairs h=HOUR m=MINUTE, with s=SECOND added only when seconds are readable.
h=11 m=38
